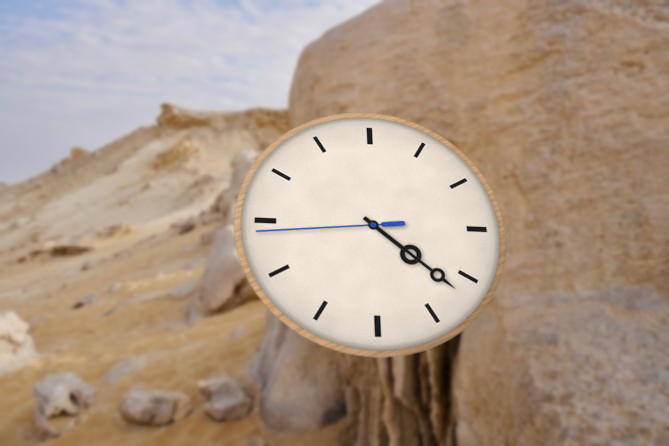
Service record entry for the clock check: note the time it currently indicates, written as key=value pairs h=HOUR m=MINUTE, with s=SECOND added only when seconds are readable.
h=4 m=21 s=44
